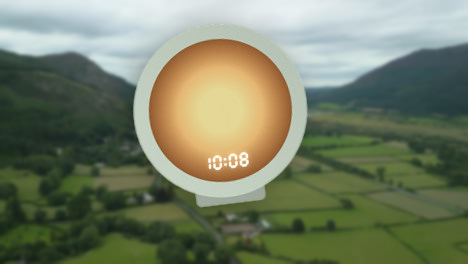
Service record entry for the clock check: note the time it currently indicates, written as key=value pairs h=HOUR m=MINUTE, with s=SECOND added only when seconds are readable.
h=10 m=8
